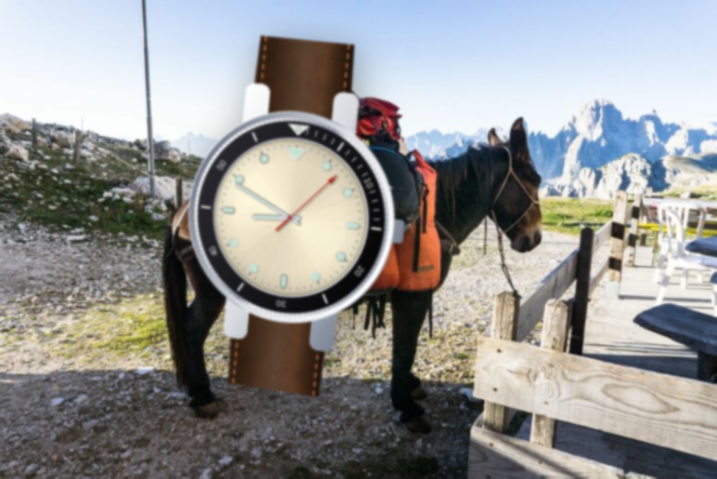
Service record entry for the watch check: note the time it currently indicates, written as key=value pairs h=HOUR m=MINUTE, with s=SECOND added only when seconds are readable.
h=8 m=49 s=7
